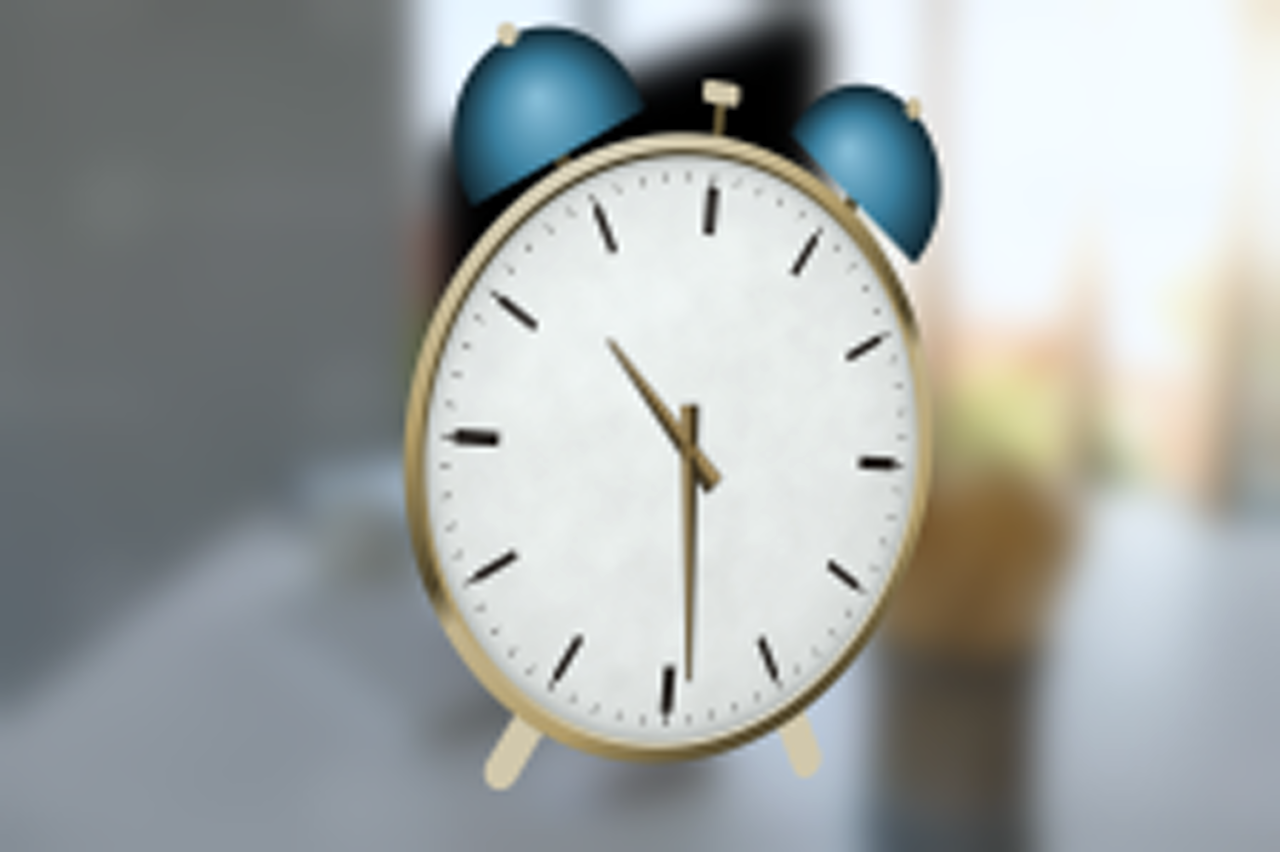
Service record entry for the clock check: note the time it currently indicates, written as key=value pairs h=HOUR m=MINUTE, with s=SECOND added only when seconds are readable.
h=10 m=29
